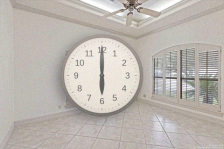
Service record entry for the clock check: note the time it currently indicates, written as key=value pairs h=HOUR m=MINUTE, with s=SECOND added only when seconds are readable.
h=6 m=0
